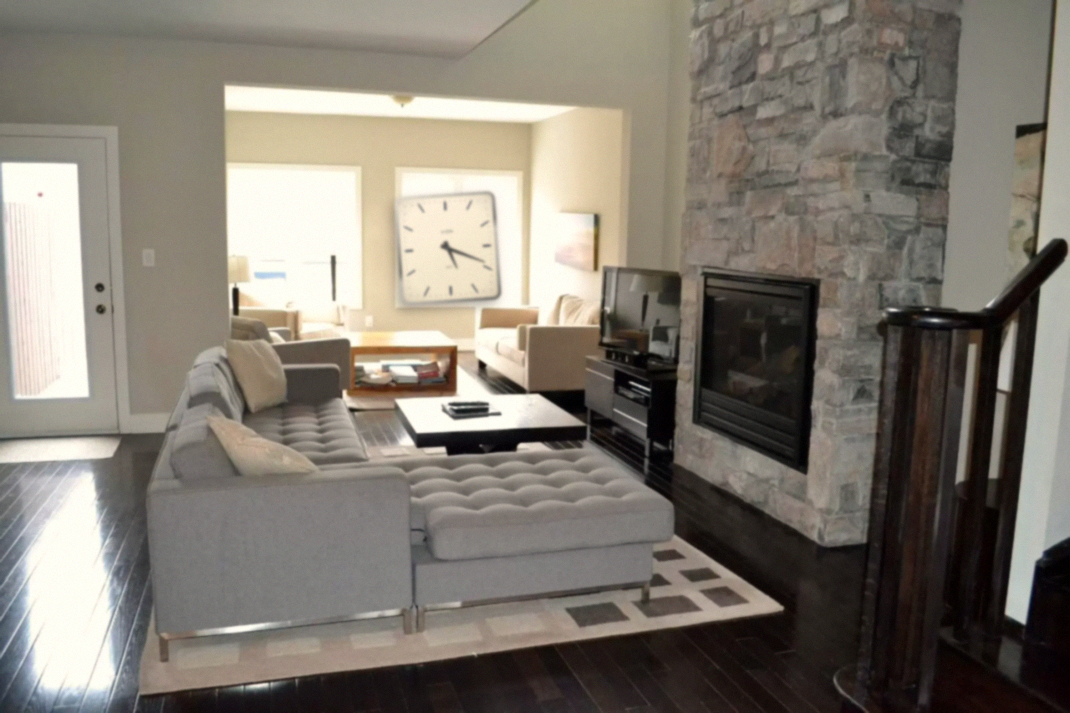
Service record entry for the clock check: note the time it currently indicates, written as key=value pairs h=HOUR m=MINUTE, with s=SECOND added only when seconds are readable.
h=5 m=19
